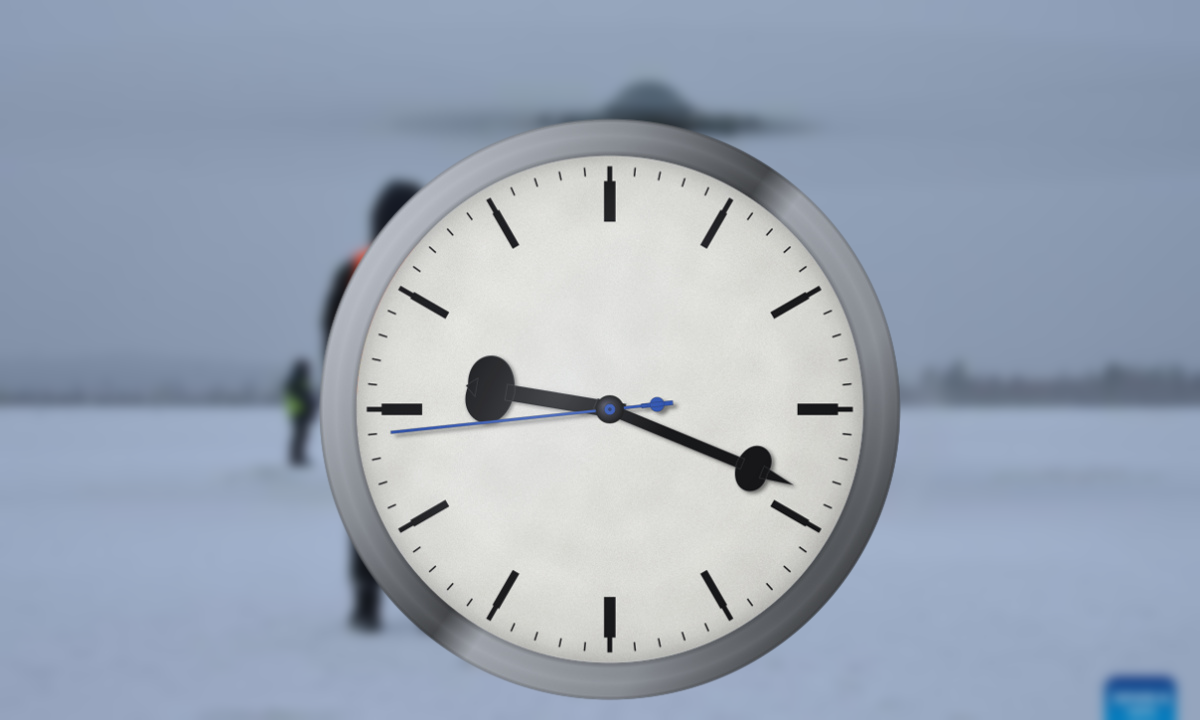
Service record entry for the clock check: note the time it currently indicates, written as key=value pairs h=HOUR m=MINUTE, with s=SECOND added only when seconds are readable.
h=9 m=18 s=44
